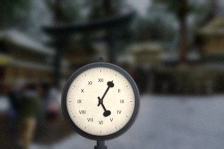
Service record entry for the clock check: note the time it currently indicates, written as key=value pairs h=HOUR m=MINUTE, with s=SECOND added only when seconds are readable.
h=5 m=5
